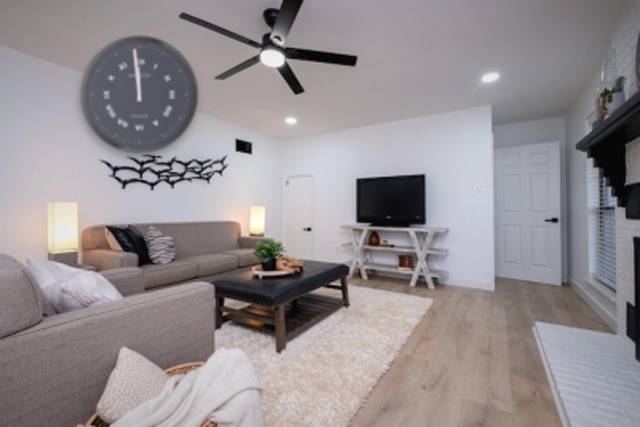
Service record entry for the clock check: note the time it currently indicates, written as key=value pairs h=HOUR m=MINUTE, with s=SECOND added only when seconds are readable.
h=11 m=59
